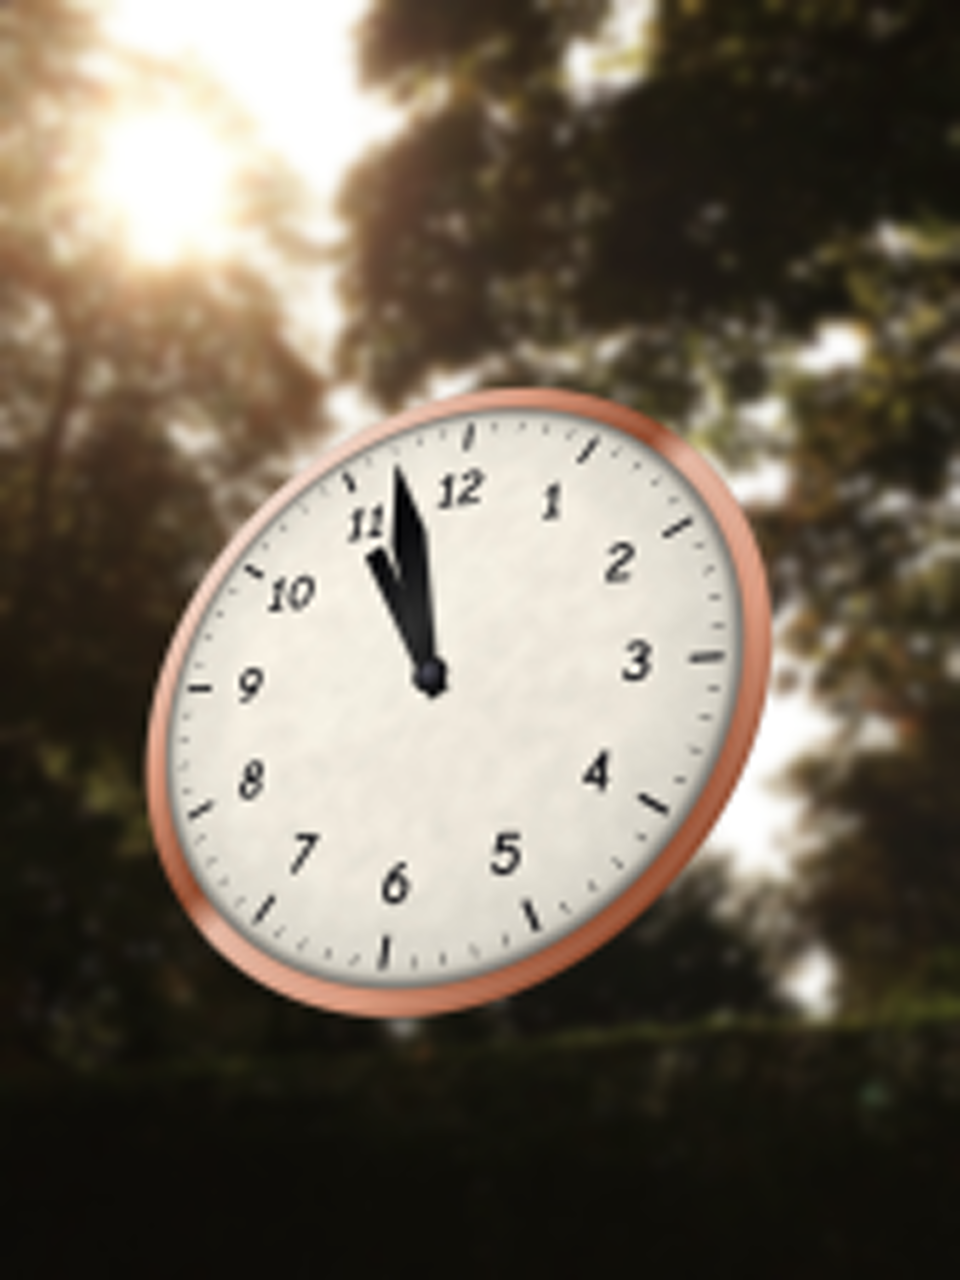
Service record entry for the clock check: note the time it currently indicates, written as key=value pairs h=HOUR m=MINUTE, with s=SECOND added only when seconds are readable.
h=10 m=57
